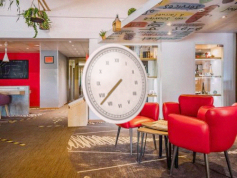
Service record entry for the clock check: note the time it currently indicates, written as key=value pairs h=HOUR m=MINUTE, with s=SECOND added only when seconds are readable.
h=7 m=38
